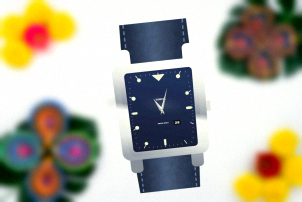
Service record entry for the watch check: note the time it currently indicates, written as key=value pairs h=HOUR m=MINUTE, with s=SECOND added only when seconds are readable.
h=11 m=3
